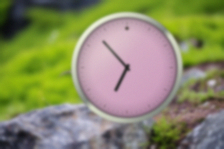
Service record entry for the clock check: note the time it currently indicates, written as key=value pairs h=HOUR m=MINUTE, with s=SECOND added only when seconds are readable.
h=6 m=53
